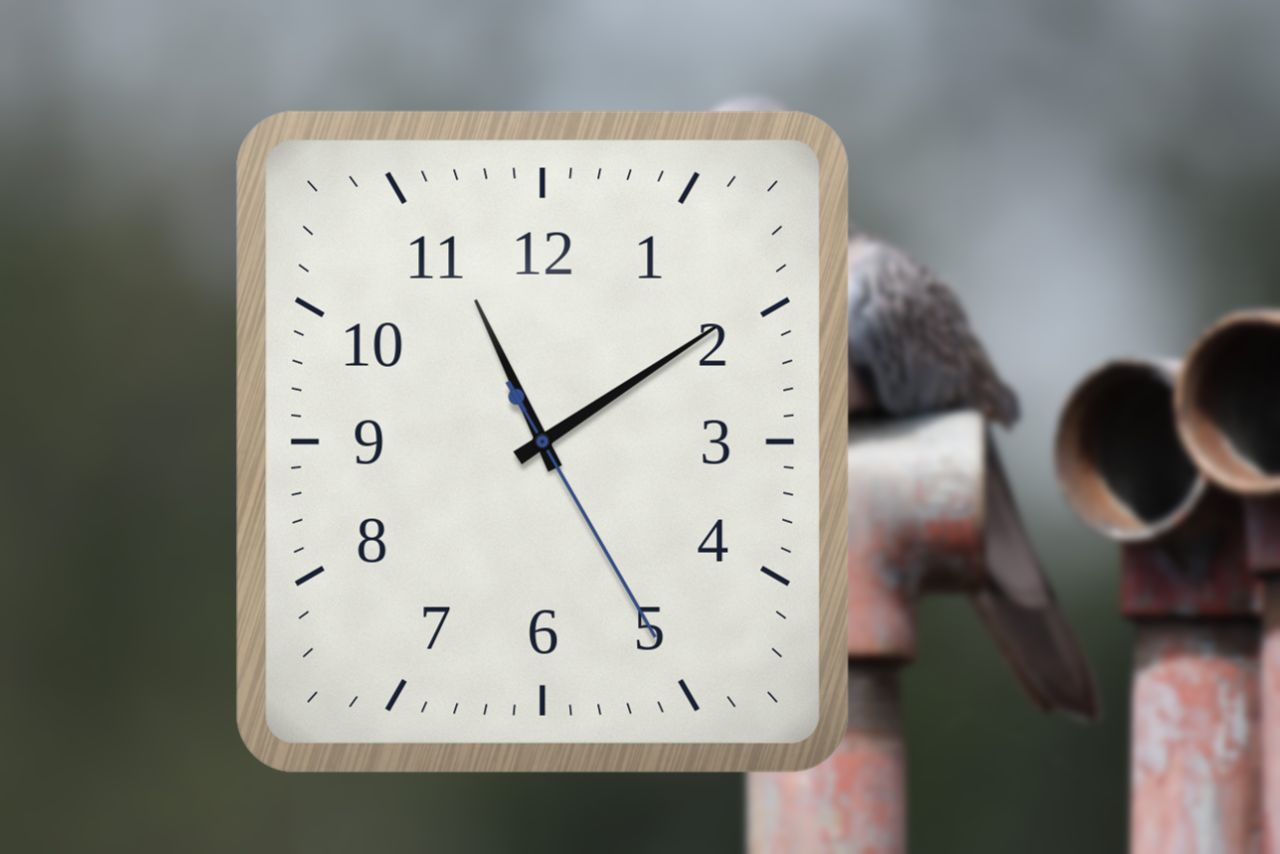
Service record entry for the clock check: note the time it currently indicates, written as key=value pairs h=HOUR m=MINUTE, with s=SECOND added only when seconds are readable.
h=11 m=9 s=25
